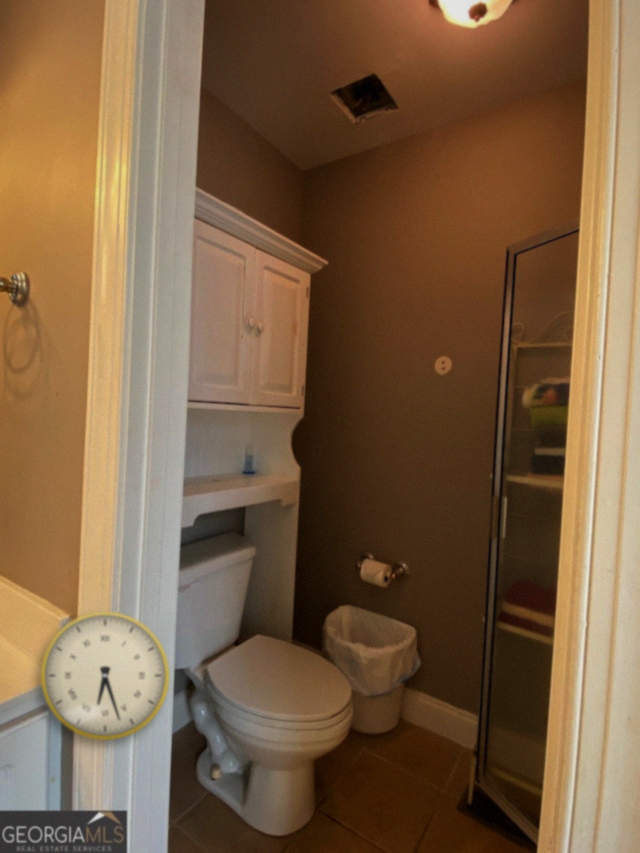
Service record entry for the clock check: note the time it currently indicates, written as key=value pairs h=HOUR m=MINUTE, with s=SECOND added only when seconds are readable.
h=6 m=27
